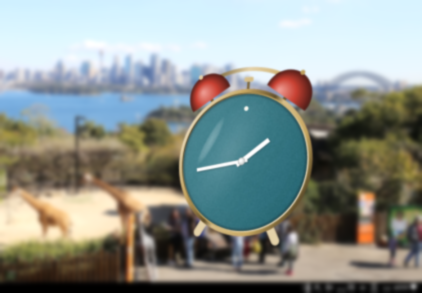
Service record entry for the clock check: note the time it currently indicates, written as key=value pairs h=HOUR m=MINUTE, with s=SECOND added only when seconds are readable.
h=1 m=43
